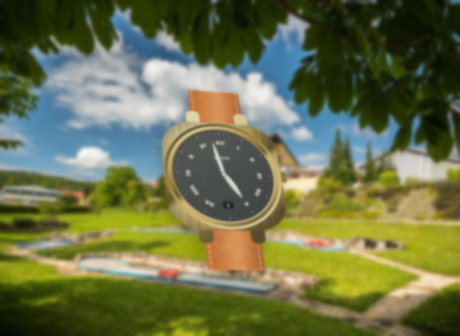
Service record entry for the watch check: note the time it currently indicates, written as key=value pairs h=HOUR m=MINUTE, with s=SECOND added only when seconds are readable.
h=4 m=58
